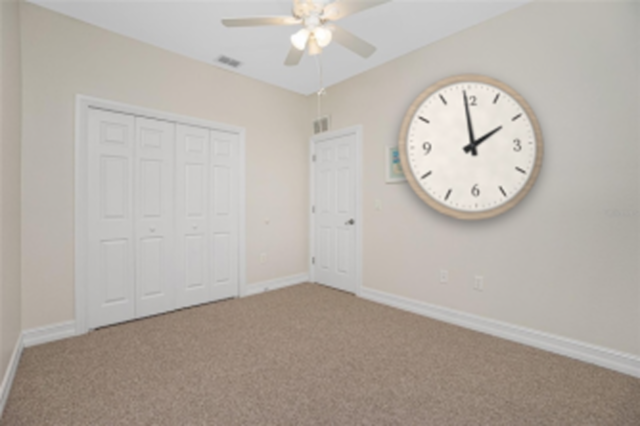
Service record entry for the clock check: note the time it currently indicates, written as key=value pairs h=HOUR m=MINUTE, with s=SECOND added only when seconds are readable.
h=1 m=59
